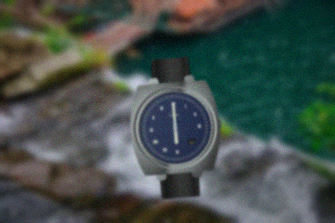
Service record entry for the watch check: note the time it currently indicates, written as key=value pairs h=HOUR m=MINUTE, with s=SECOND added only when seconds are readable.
h=6 m=0
